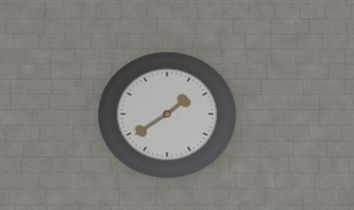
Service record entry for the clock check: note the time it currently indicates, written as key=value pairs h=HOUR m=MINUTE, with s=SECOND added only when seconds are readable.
h=1 m=39
